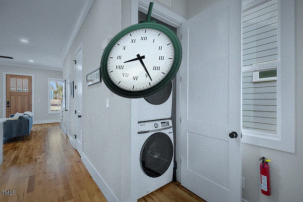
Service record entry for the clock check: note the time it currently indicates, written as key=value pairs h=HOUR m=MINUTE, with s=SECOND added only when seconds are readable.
h=8 m=24
